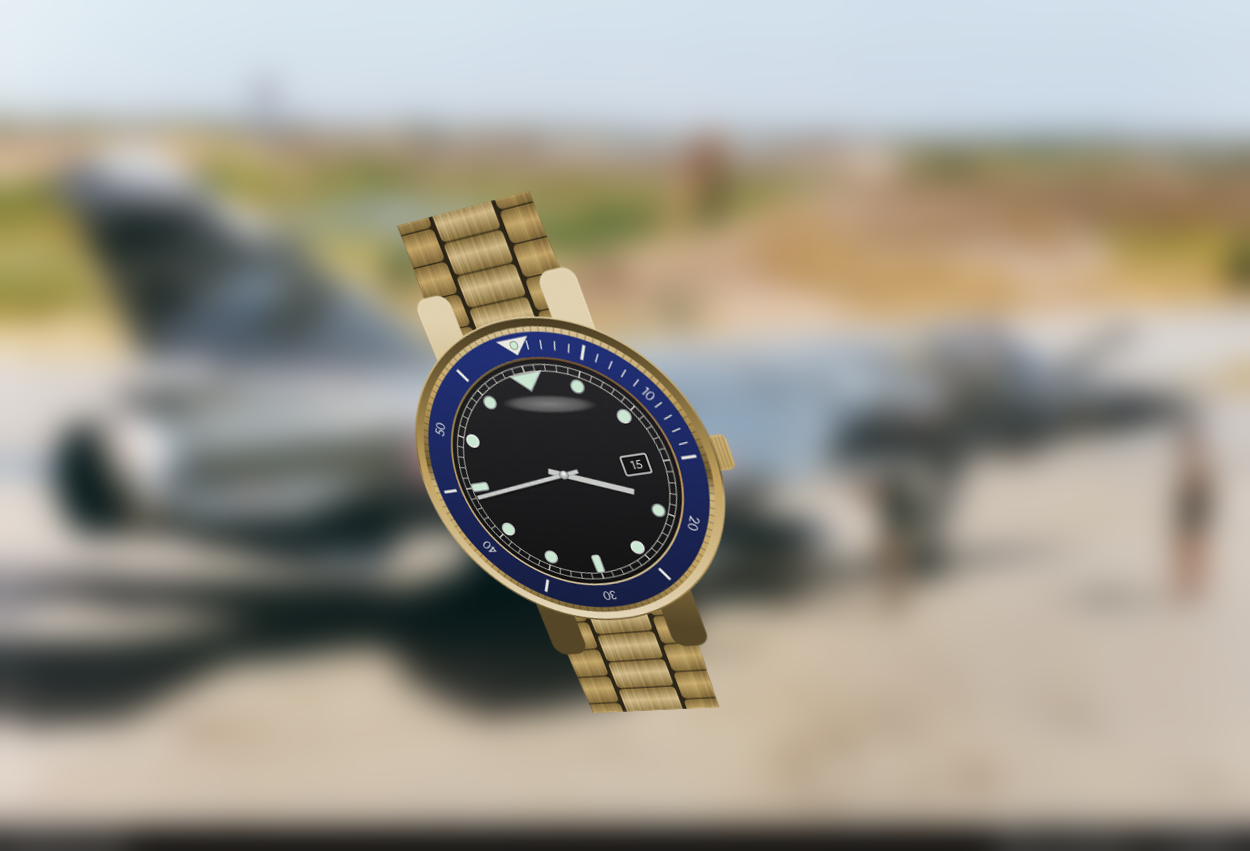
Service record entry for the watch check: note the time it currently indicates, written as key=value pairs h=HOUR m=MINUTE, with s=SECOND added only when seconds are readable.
h=3 m=44
